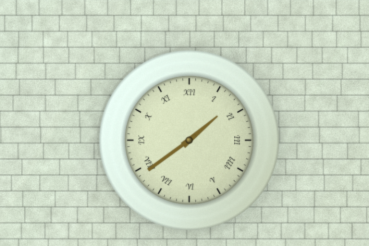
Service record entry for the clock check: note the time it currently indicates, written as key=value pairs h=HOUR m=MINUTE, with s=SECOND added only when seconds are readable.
h=1 m=39
